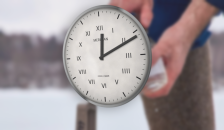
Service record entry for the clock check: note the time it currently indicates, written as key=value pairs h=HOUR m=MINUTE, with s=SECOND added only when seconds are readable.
h=12 m=11
